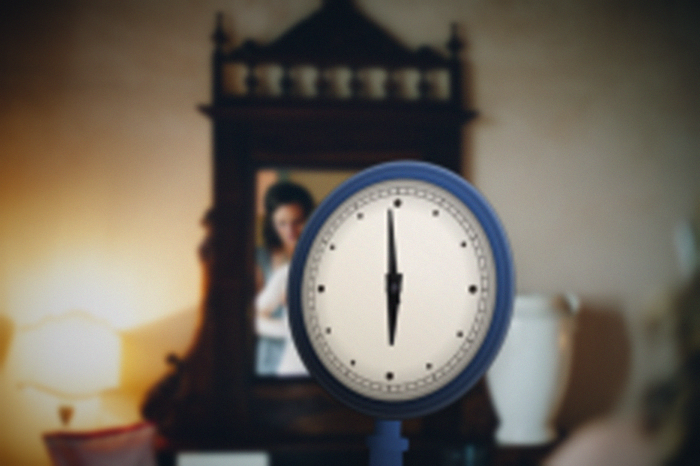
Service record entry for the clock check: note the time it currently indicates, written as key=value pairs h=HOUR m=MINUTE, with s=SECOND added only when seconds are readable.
h=5 m=59
